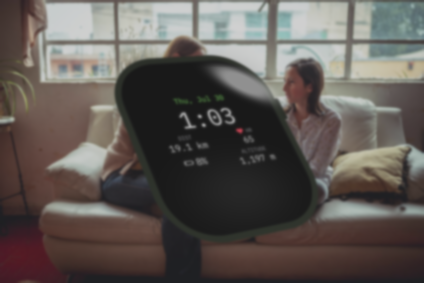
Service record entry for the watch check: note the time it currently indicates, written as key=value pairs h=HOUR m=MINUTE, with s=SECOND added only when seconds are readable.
h=1 m=3
